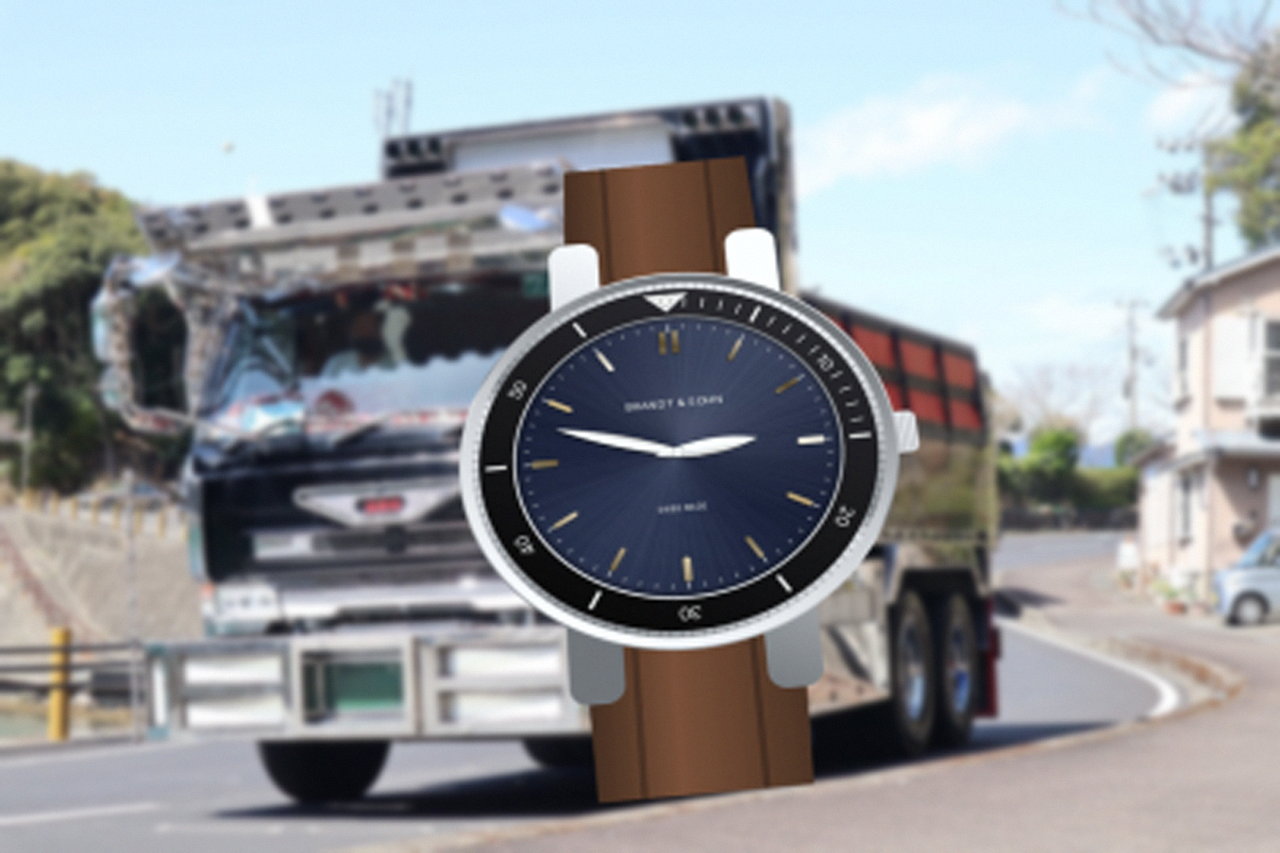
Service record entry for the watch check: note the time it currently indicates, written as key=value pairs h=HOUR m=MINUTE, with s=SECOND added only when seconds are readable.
h=2 m=48
